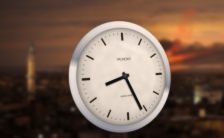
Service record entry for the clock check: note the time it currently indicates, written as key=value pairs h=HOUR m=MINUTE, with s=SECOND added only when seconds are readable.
h=8 m=26
